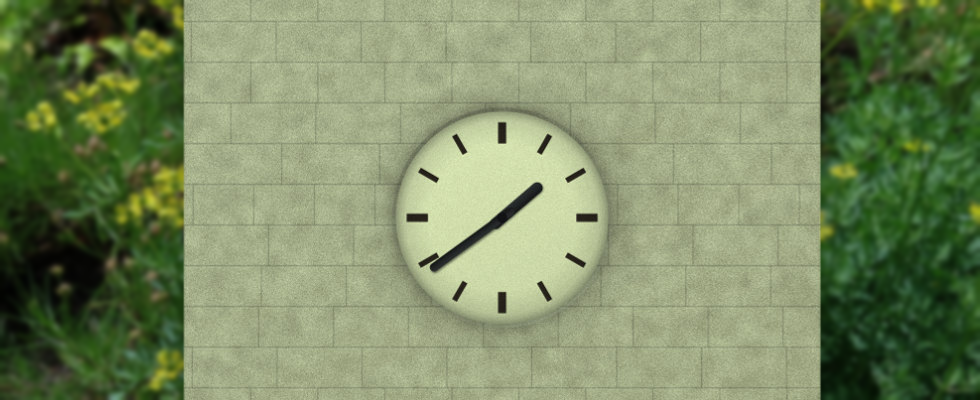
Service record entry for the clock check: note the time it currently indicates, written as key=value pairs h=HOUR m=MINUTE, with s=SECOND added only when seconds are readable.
h=1 m=39
